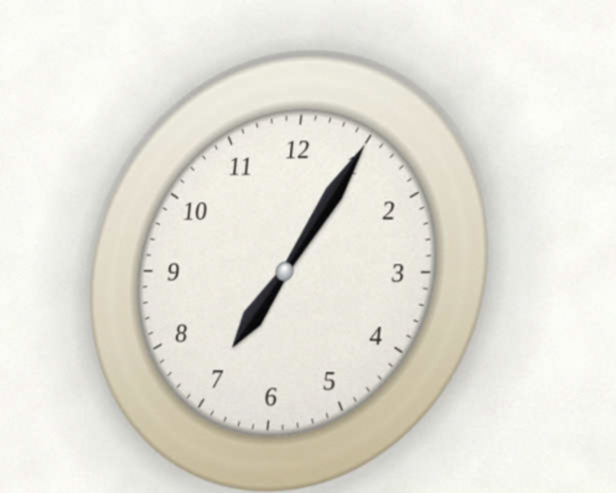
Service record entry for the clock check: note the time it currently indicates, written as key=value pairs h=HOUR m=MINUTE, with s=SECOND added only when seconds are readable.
h=7 m=5
